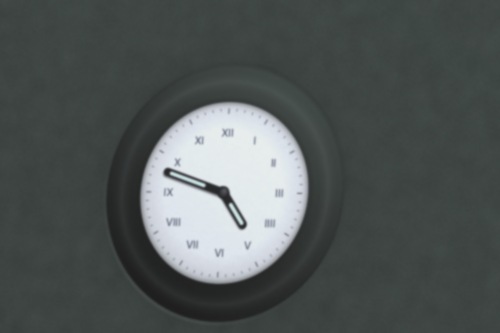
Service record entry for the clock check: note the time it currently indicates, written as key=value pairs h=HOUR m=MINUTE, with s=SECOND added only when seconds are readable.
h=4 m=48
